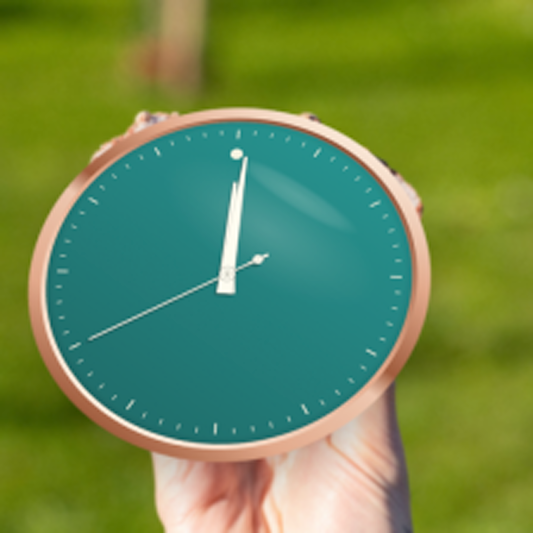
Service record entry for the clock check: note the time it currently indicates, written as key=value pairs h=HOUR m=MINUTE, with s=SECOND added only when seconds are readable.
h=12 m=0 s=40
